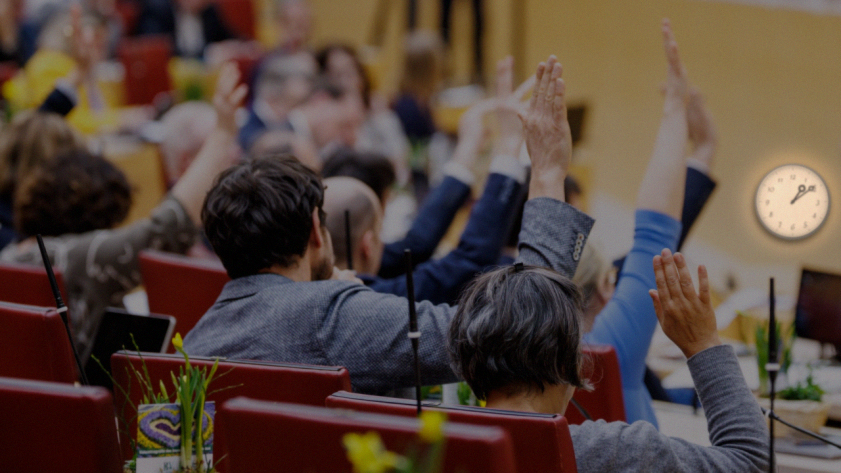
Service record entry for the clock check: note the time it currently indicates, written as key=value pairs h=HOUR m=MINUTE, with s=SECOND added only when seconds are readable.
h=1 m=9
